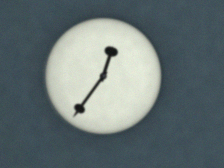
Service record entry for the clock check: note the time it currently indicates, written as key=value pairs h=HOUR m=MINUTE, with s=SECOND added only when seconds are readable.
h=12 m=36
